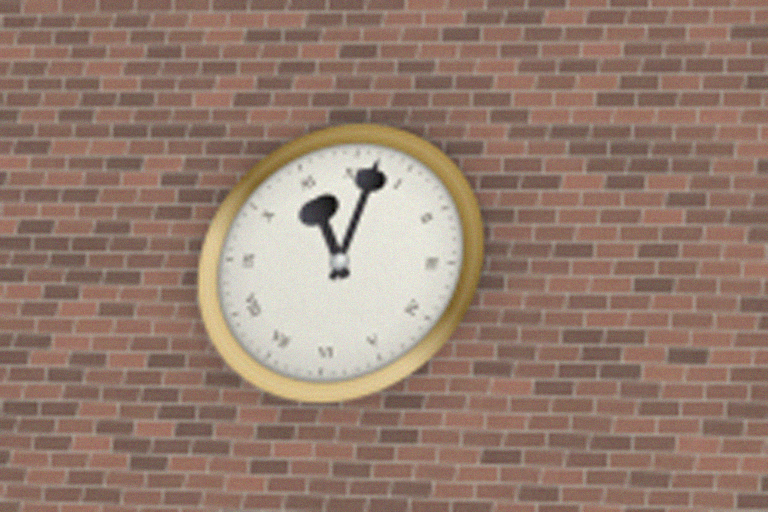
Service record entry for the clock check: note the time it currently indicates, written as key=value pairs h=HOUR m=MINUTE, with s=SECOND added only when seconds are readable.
h=11 m=2
